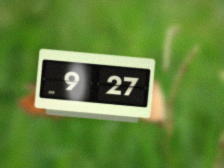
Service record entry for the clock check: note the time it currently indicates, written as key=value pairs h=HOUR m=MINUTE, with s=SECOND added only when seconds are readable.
h=9 m=27
